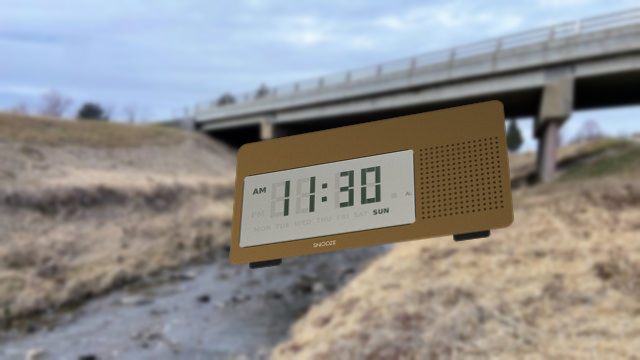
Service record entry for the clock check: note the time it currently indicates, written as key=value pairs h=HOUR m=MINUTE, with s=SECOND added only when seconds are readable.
h=11 m=30
